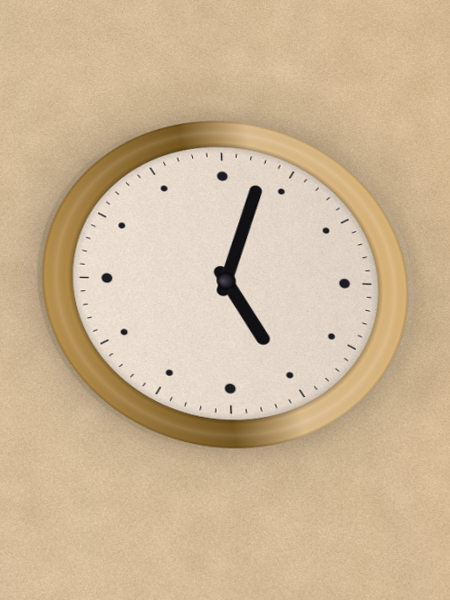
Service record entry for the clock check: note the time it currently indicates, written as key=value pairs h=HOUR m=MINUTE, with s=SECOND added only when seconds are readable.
h=5 m=3
